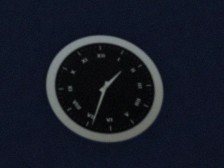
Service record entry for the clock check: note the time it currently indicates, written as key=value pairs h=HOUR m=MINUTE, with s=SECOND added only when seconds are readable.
h=1 m=34
